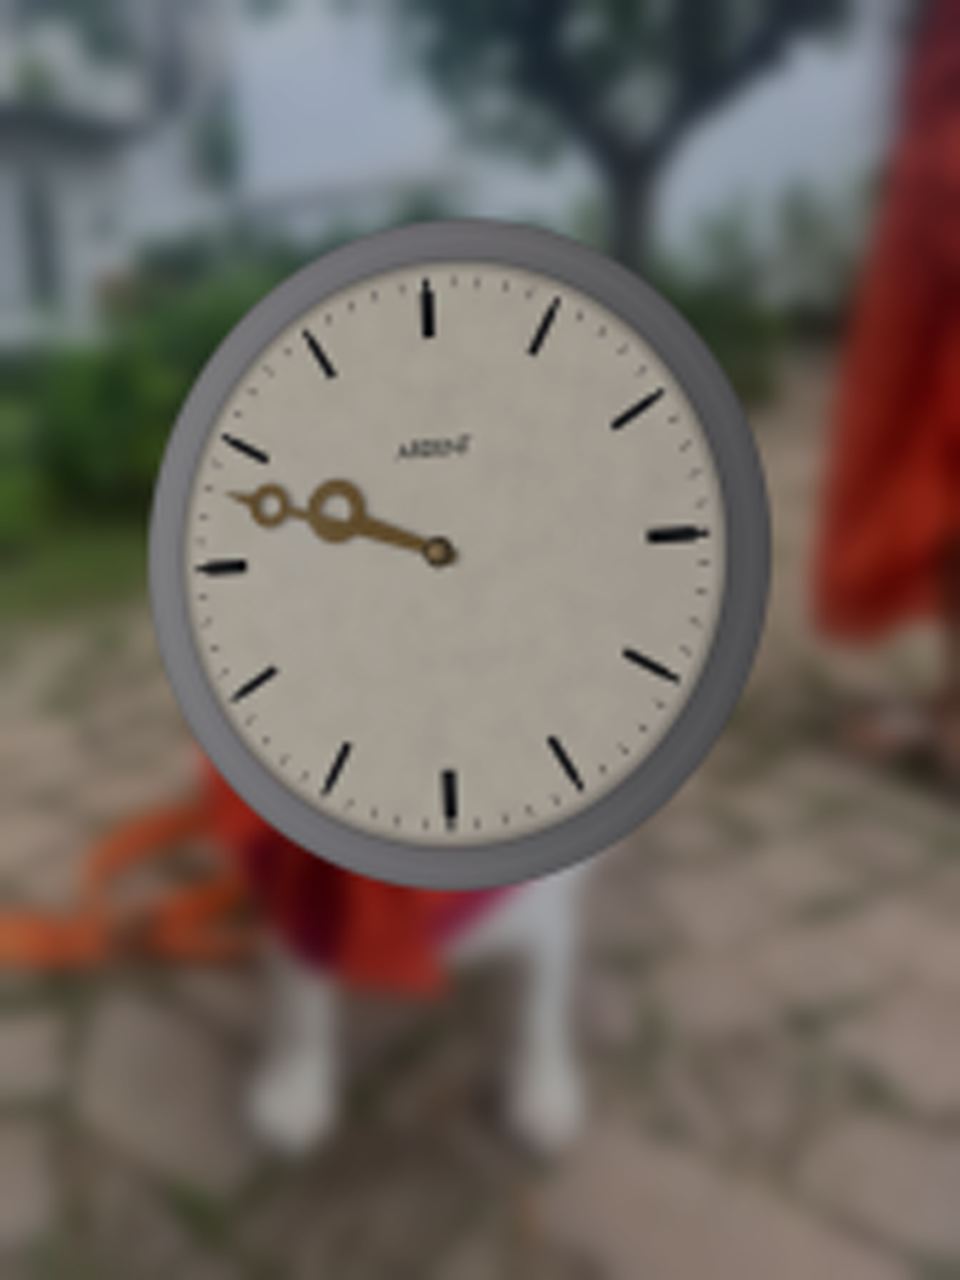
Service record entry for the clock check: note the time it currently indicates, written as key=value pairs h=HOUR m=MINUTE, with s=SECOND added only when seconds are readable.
h=9 m=48
